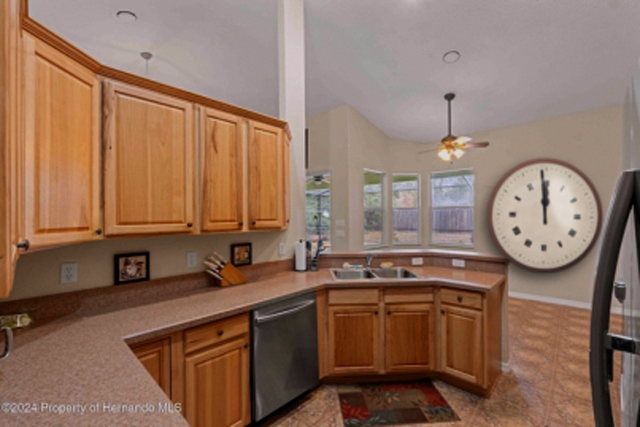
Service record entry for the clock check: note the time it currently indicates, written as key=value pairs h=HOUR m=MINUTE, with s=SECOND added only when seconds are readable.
h=11 m=59
